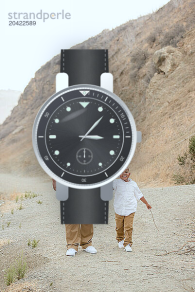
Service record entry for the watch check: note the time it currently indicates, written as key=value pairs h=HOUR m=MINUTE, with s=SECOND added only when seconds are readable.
h=3 m=7
